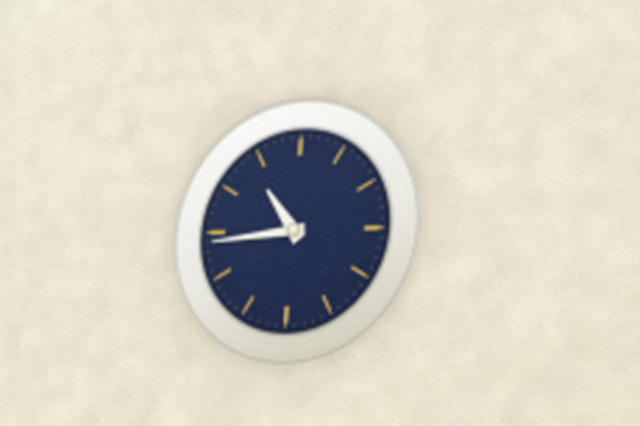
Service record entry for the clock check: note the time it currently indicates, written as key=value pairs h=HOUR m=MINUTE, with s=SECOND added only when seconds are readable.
h=10 m=44
